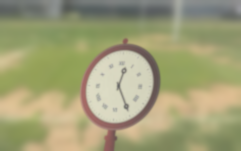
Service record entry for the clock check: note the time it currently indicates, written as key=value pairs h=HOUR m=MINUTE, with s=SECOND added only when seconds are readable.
h=12 m=25
